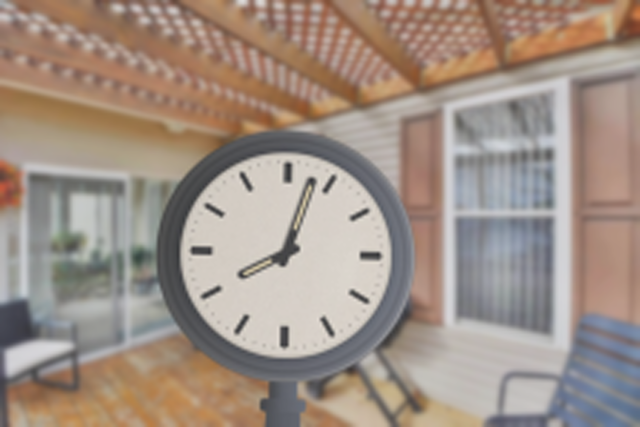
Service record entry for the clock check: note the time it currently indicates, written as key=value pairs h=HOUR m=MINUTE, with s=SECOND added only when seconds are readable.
h=8 m=3
